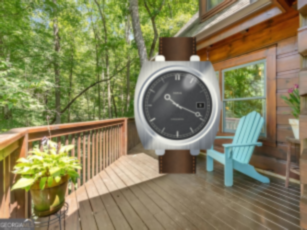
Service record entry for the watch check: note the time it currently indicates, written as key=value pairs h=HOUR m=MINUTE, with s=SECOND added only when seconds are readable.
h=10 m=19
